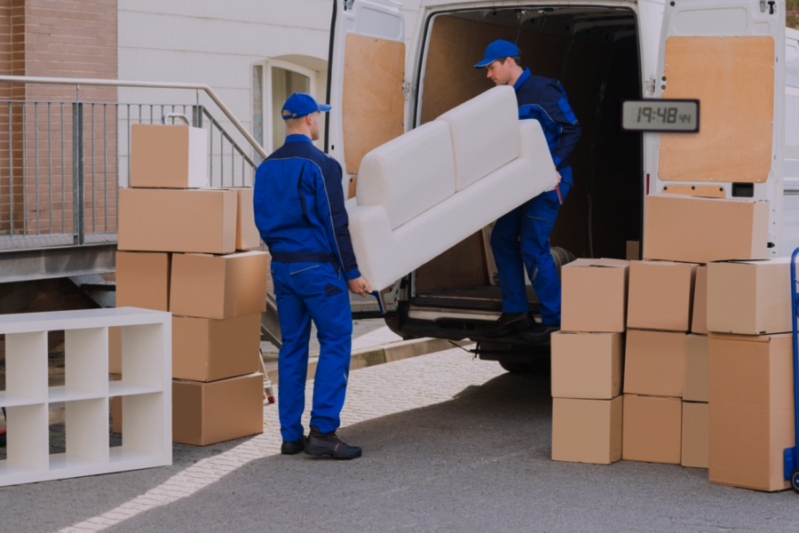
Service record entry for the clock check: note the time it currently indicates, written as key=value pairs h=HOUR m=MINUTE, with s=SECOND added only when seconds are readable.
h=19 m=48
